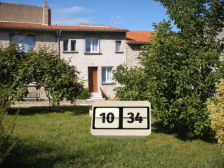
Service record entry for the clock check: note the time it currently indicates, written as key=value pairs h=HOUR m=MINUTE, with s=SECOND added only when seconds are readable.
h=10 m=34
